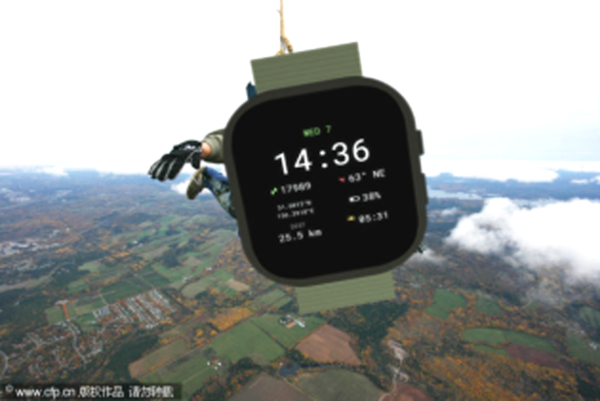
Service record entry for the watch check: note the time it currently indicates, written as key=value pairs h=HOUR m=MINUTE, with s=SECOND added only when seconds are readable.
h=14 m=36
